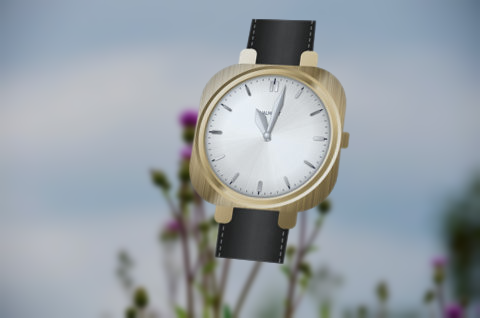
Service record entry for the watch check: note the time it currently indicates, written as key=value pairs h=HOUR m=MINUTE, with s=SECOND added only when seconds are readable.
h=11 m=2
